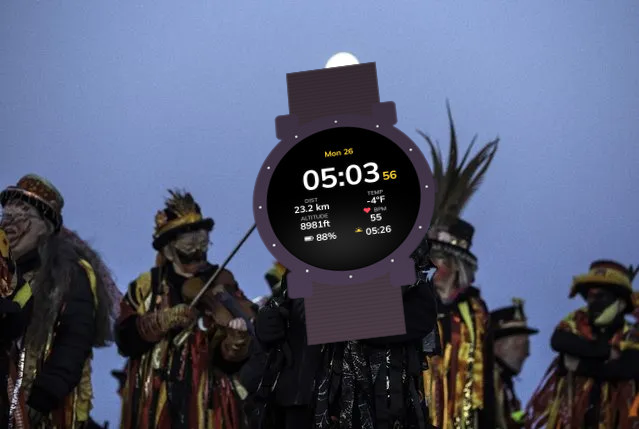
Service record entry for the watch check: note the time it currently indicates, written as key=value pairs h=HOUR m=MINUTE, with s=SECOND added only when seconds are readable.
h=5 m=3 s=56
